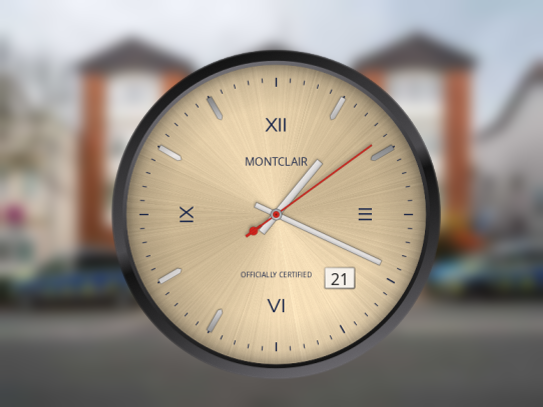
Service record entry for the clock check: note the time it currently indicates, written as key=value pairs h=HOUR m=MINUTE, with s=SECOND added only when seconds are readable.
h=1 m=19 s=9
